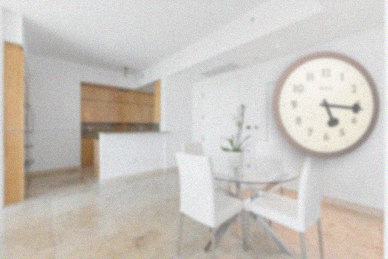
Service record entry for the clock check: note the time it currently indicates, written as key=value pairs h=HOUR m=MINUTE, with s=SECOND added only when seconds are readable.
h=5 m=16
